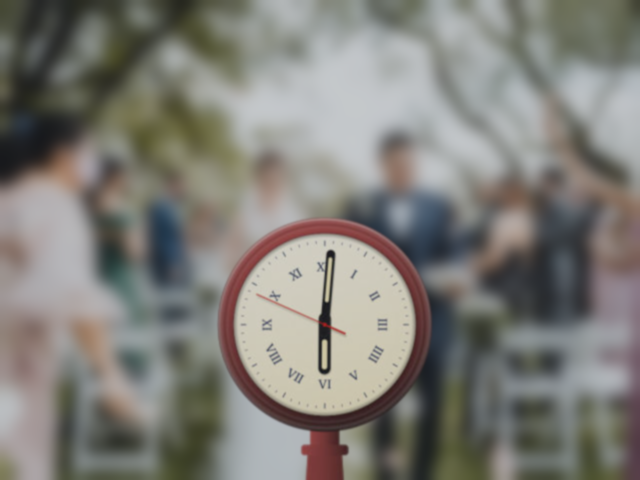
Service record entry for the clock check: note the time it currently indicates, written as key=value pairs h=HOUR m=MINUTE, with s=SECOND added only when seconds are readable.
h=6 m=0 s=49
